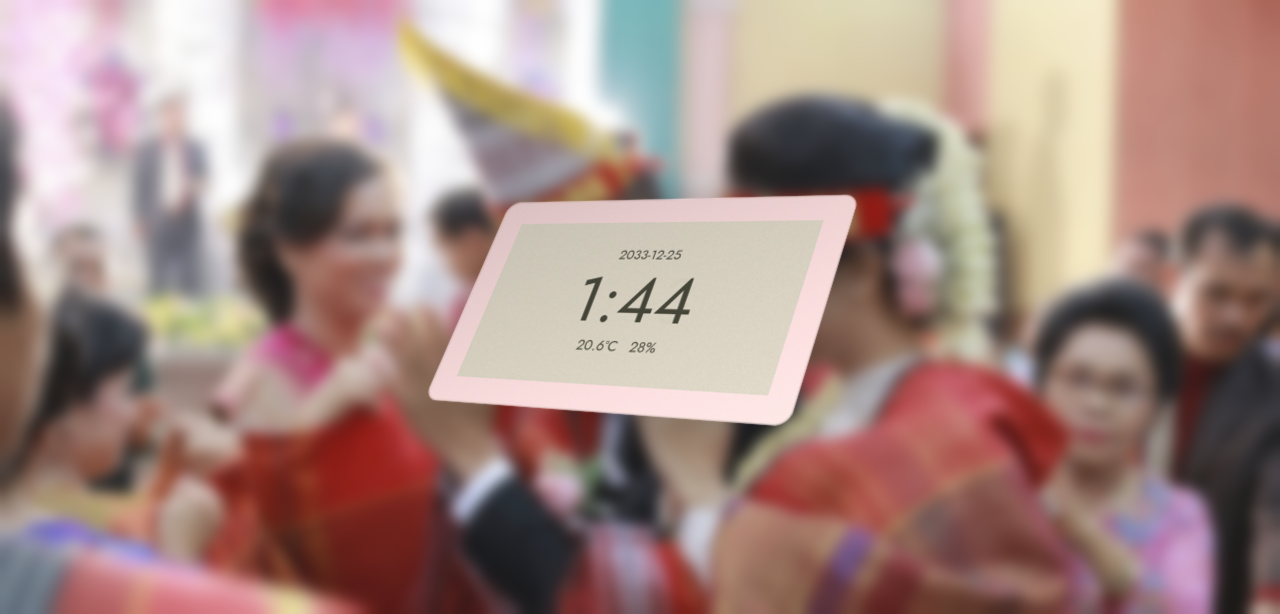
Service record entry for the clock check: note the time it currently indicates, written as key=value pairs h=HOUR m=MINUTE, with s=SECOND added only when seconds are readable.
h=1 m=44
